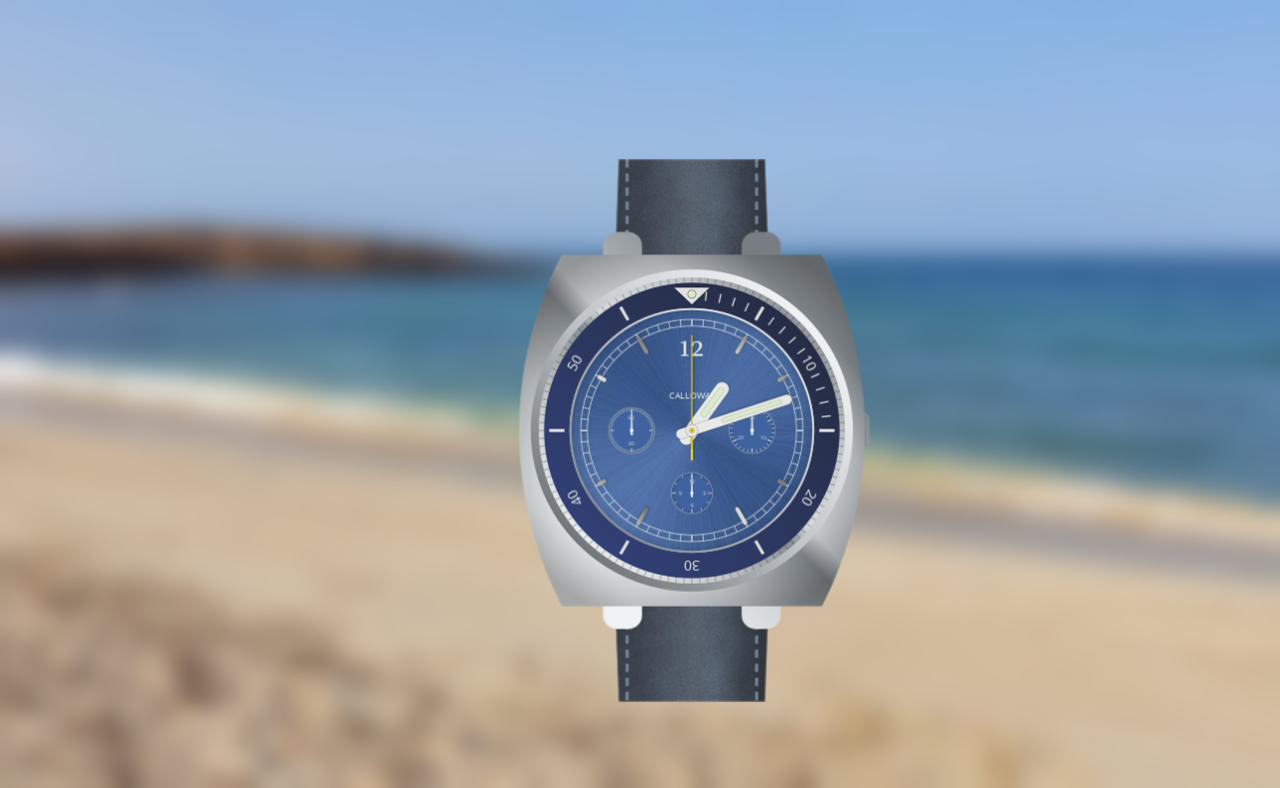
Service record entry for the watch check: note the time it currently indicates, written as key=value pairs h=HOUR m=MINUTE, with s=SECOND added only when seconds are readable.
h=1 m=12
